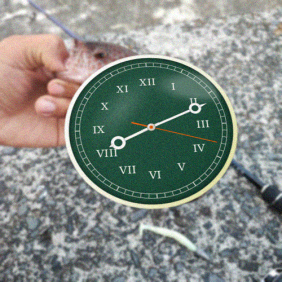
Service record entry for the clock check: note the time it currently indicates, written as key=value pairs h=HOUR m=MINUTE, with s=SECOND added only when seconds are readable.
h=8 m=11 s=18
